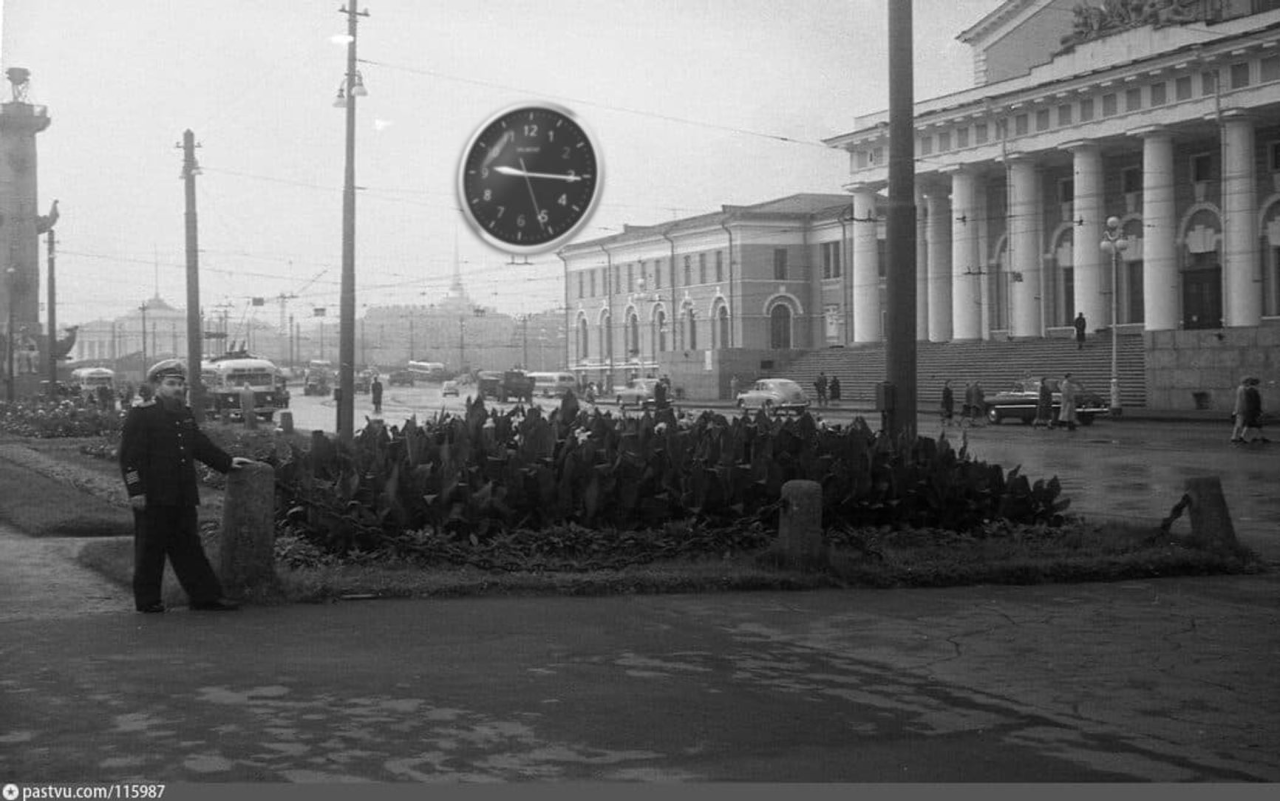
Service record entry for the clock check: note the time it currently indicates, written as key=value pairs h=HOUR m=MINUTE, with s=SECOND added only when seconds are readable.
h=9 m=15 s=26
